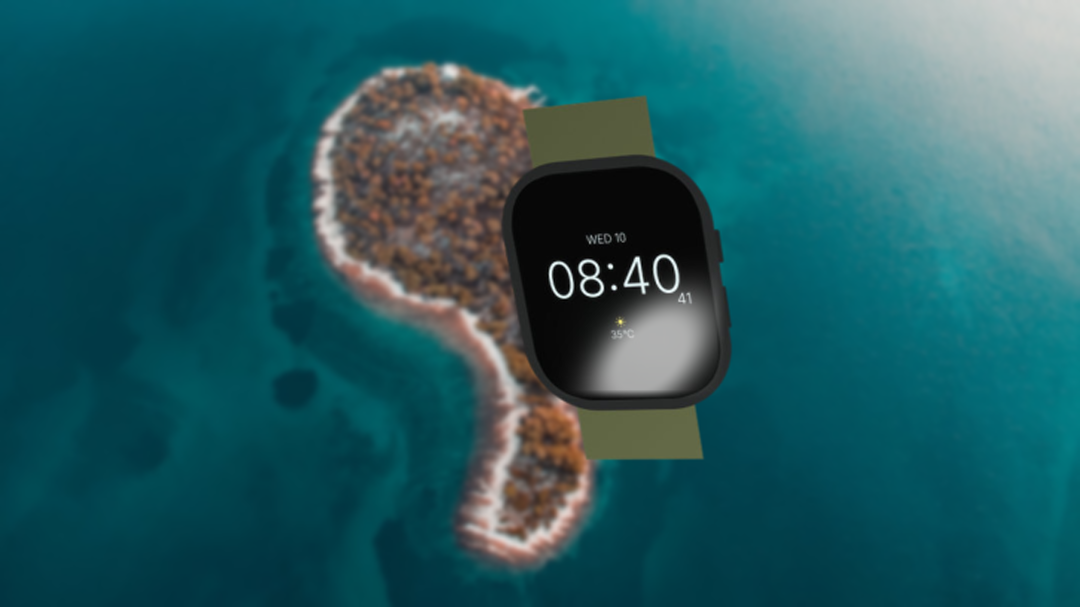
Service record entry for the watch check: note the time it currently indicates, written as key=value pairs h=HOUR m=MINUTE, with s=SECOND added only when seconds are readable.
h=8 m=40 s=41
